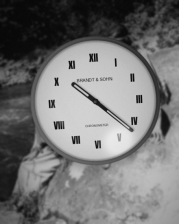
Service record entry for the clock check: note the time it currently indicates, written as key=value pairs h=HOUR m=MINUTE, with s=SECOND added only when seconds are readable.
h=10 m=22
